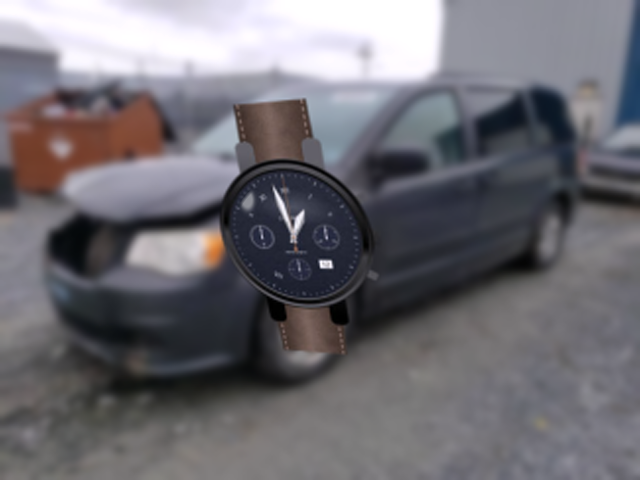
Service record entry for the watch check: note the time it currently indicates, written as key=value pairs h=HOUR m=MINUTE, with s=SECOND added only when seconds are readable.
h=12 m=58
